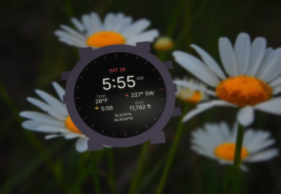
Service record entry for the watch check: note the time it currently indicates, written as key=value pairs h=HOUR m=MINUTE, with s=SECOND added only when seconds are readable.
h=5 m=55
